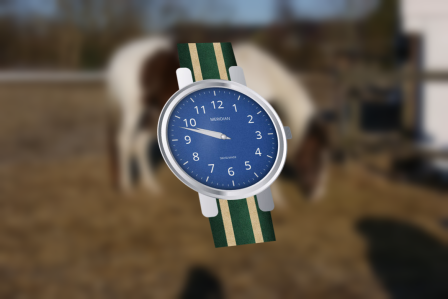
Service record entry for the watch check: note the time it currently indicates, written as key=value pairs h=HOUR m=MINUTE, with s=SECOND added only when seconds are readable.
h=9 m=48
